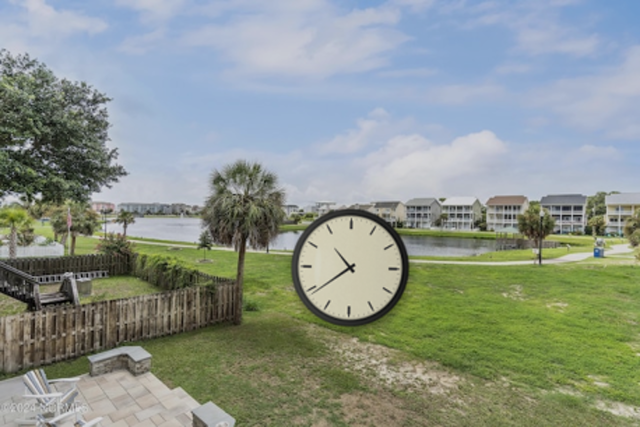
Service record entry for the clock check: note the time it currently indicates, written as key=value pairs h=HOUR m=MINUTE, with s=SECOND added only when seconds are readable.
h=10 m=39
